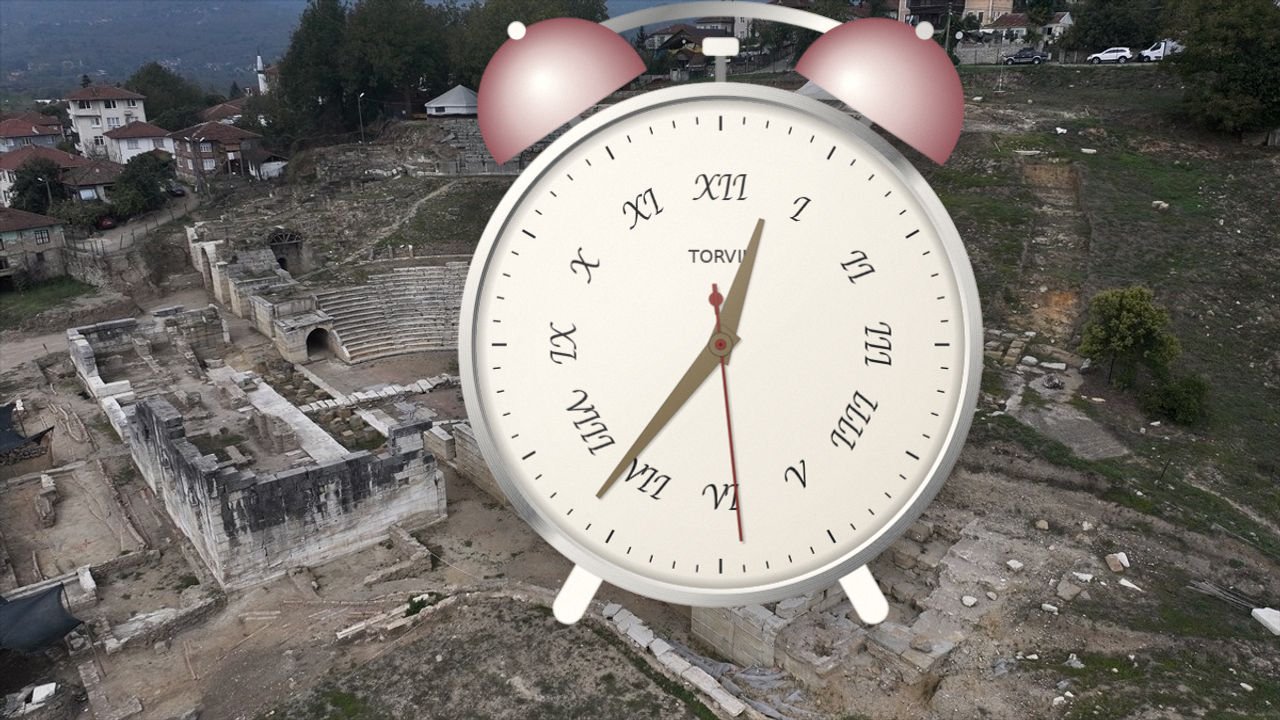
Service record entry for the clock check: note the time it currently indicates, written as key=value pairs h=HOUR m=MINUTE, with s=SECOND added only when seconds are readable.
h=12 m=36 s=29
